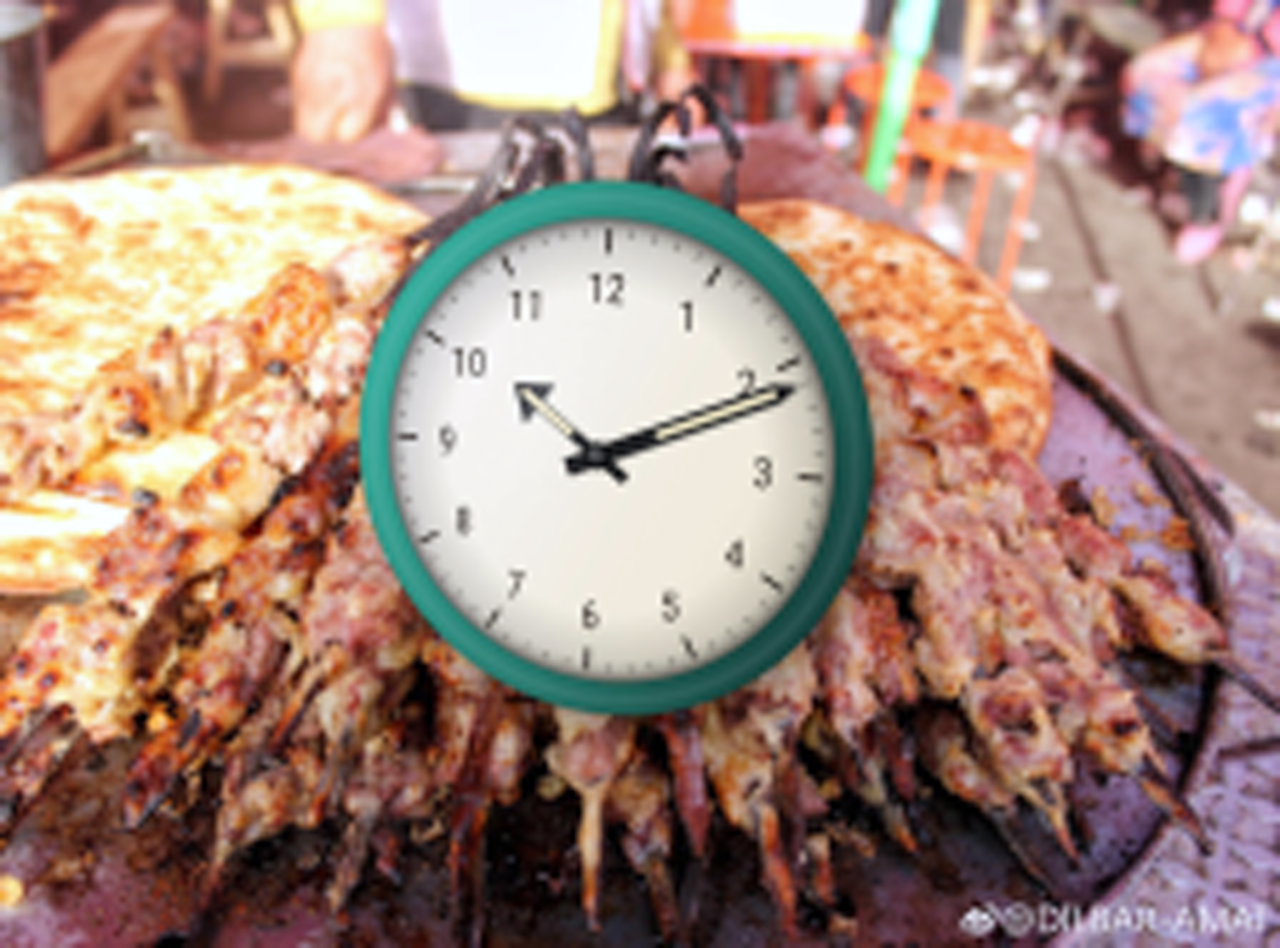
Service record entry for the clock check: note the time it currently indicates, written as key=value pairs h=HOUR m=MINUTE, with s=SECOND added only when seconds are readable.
h=10 m=11
